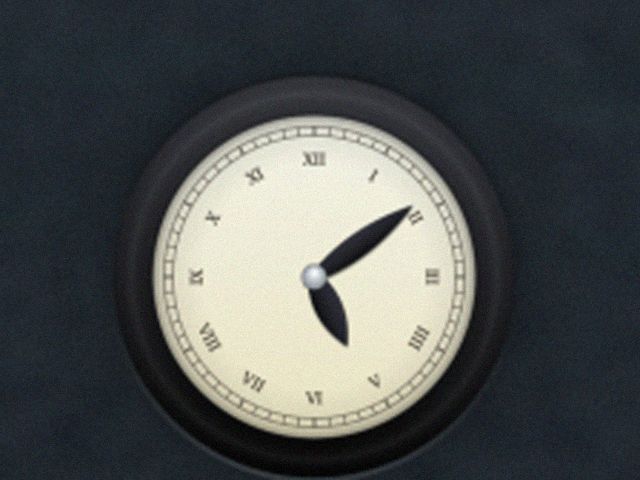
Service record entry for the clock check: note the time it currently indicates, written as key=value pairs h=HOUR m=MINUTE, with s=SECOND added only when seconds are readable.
h=5 m=9
